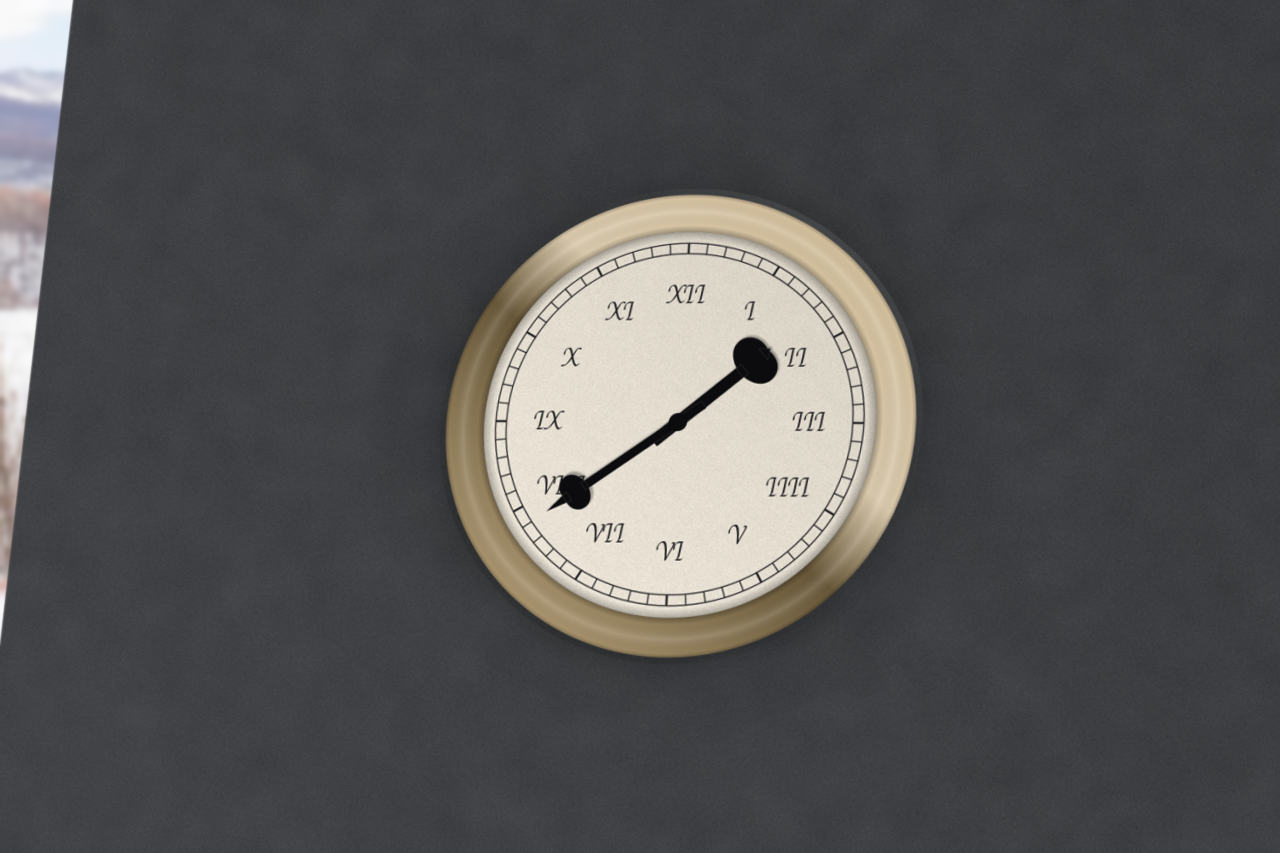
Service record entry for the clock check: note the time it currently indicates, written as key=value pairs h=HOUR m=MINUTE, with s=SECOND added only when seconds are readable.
h=1 m=39
